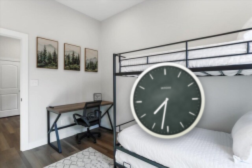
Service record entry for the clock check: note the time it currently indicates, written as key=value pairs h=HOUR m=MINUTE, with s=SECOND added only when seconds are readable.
h=7 m=32
